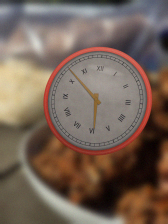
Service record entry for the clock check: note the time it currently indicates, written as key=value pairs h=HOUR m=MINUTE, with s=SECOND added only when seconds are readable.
h=5 m=52
